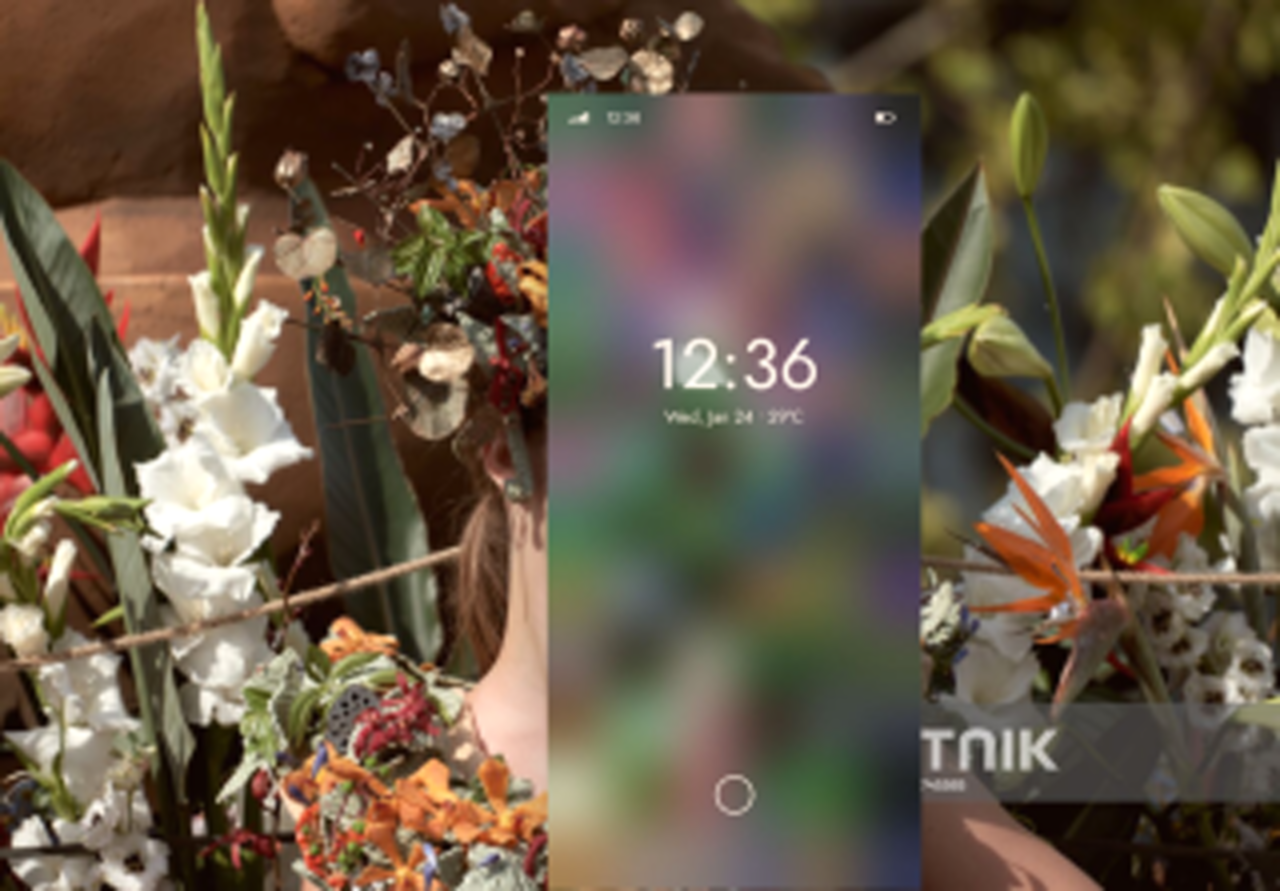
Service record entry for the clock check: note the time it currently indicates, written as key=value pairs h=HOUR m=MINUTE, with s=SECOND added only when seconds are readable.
h=12 m=36
